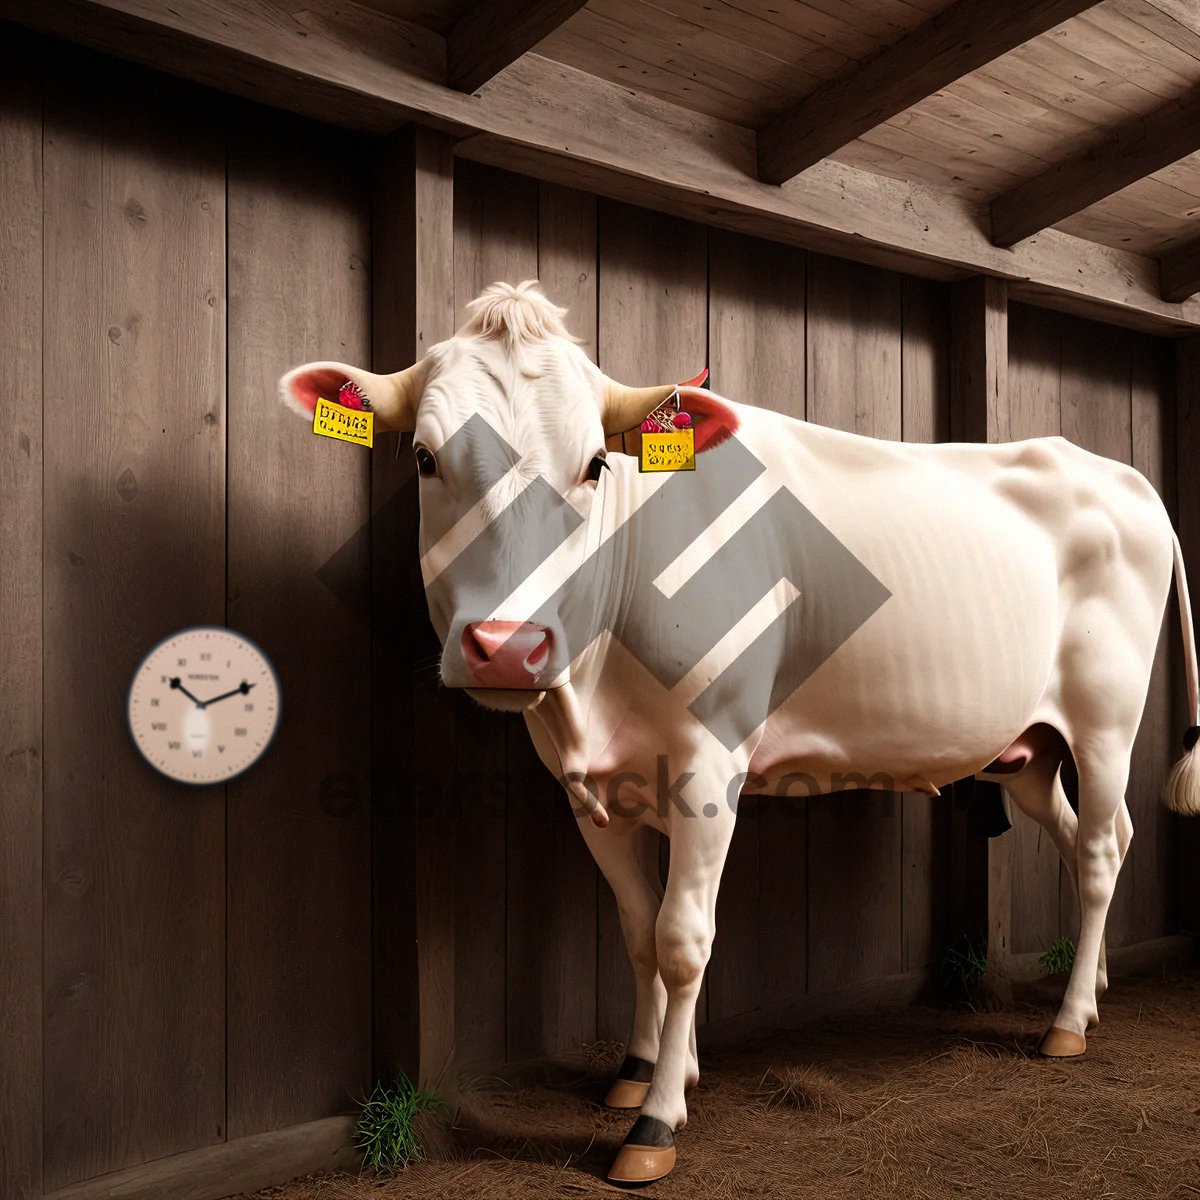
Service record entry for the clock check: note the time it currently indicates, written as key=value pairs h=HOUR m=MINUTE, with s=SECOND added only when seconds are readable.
h=10 m=11
